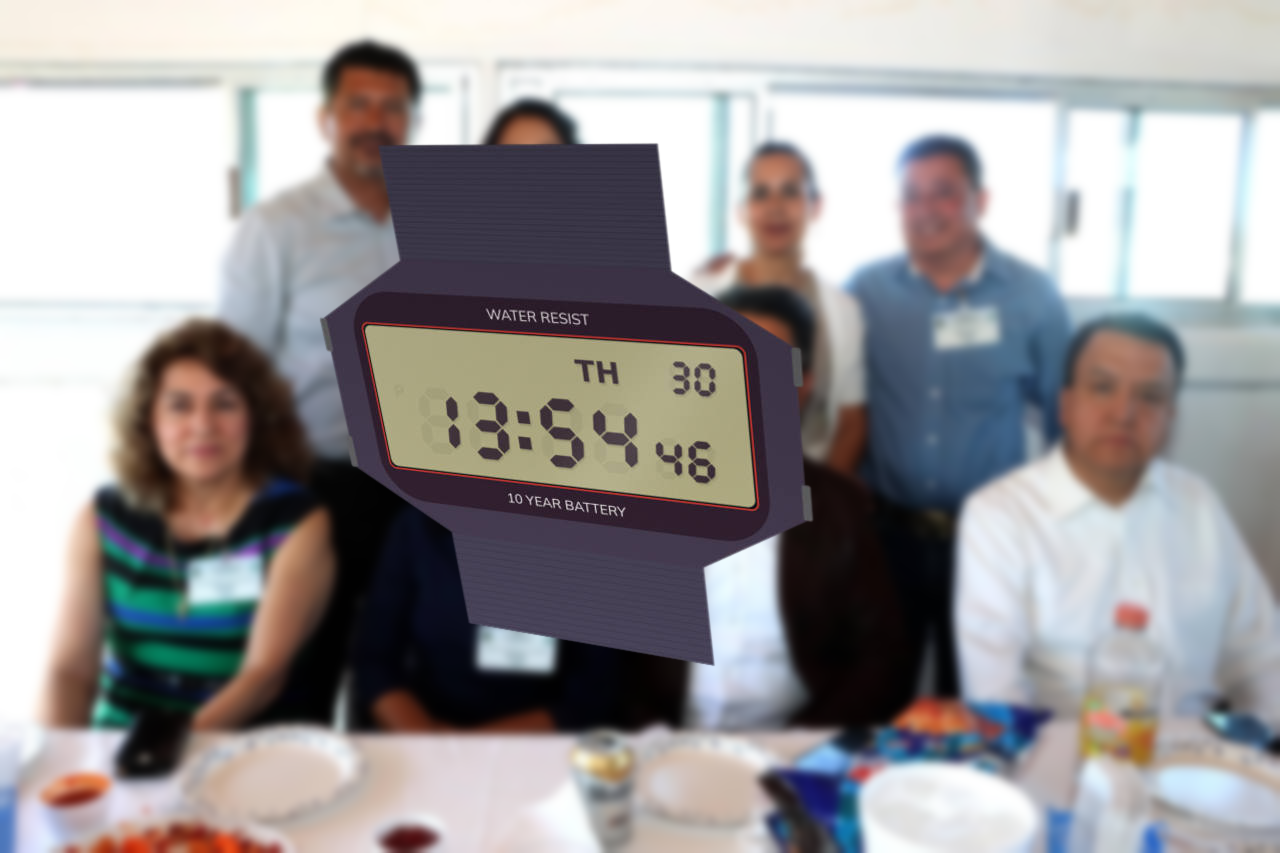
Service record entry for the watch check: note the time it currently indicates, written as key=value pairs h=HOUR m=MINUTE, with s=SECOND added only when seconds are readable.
h=13 m=54 s=46
